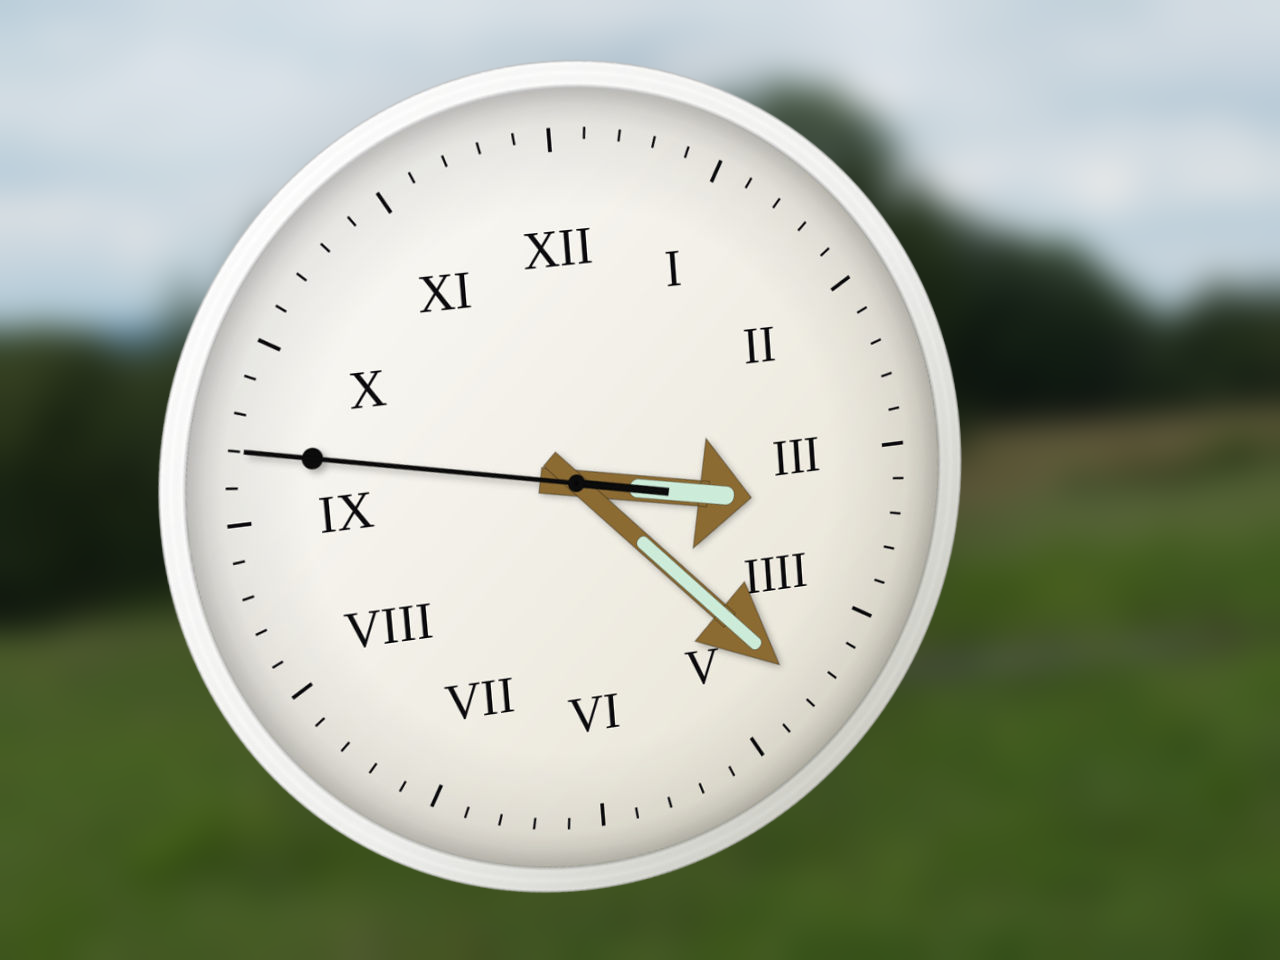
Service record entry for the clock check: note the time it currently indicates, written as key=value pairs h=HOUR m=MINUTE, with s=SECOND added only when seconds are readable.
h=3 m=22 s=47
